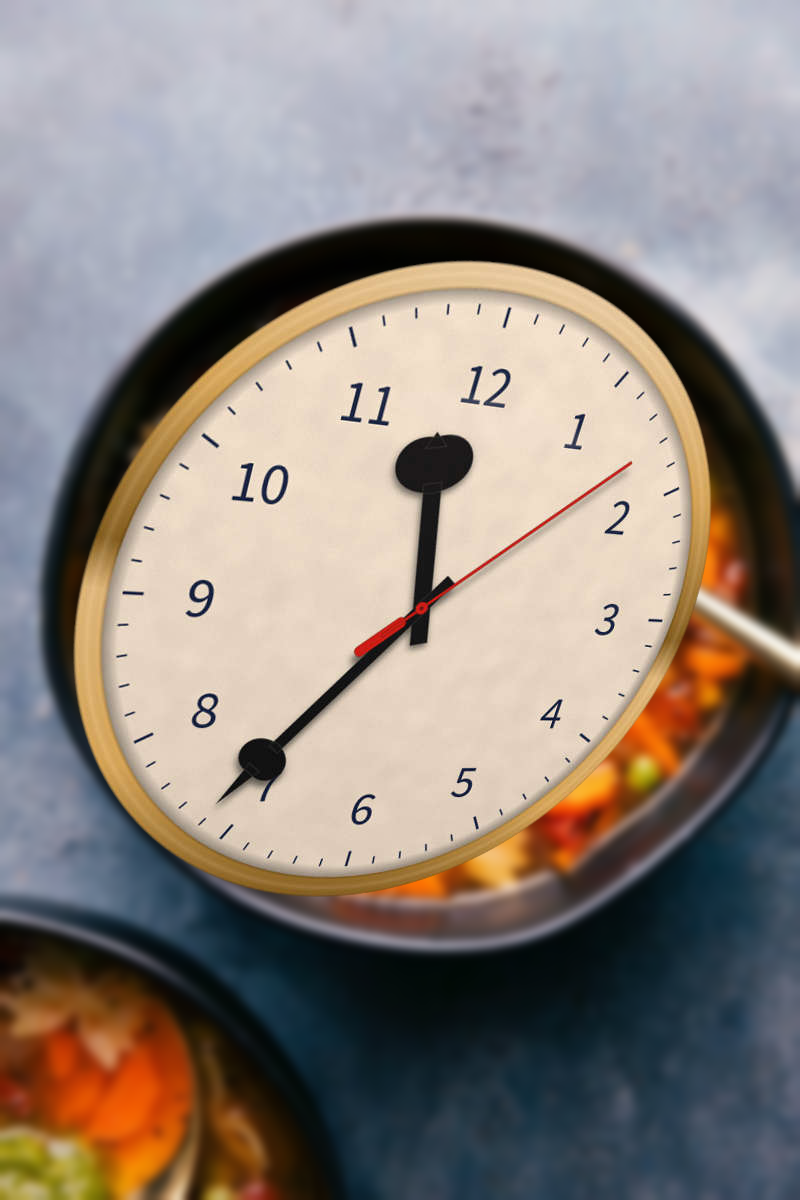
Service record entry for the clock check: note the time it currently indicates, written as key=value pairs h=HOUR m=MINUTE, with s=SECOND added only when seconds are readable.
h=11 m=36 s=8
